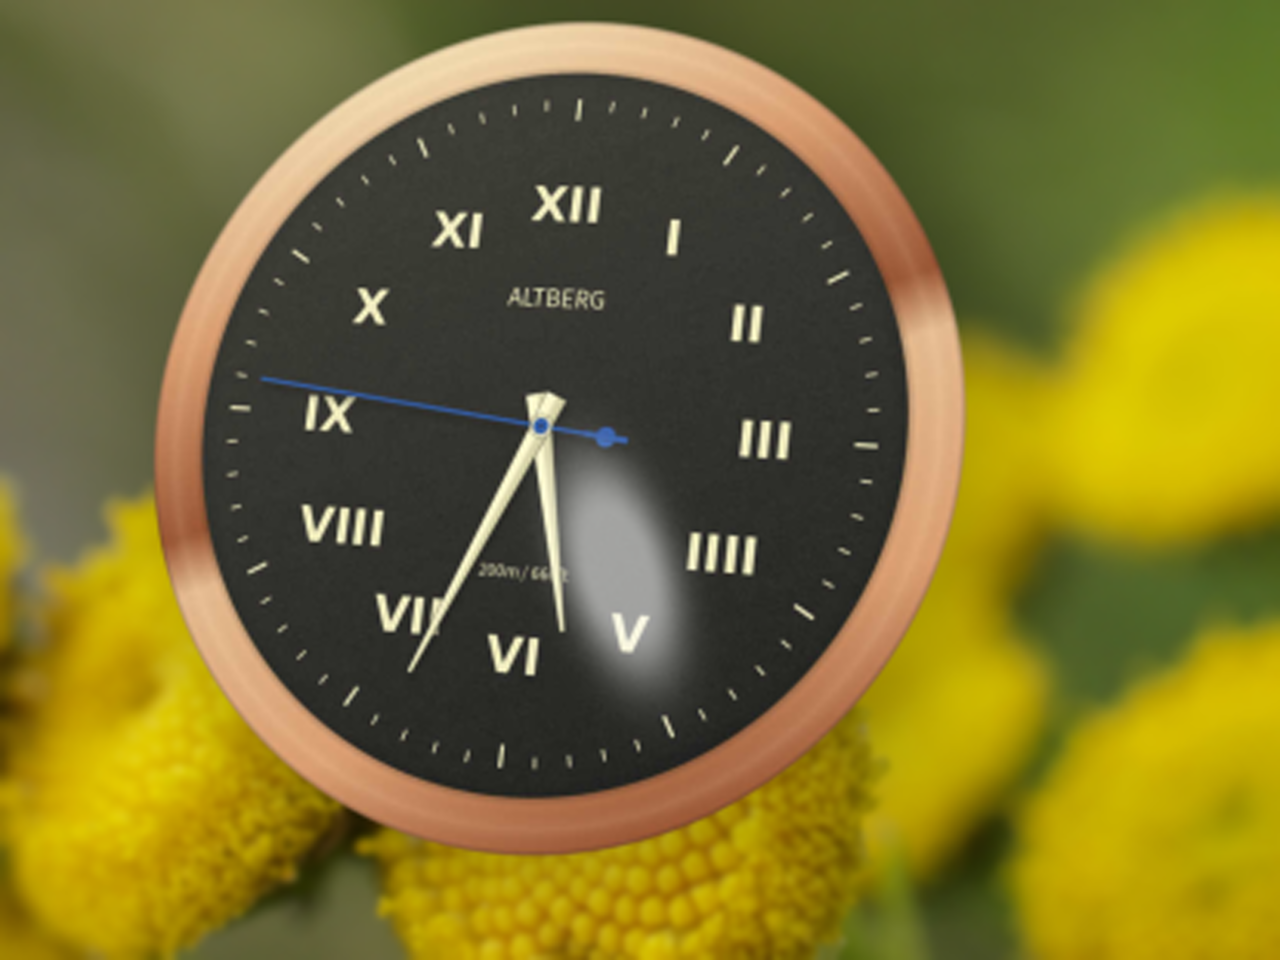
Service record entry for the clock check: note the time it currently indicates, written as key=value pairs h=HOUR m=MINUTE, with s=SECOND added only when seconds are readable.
h=5 m=33 s=46
